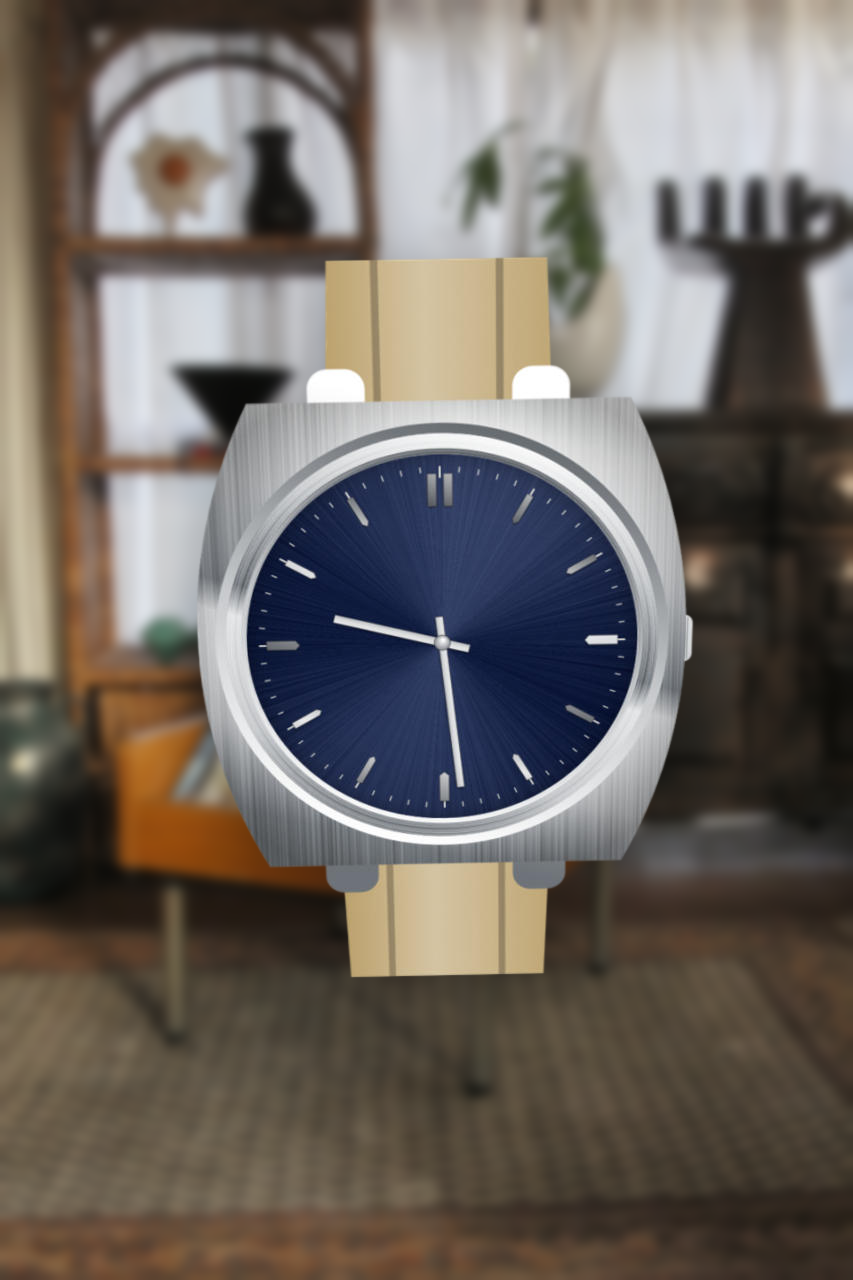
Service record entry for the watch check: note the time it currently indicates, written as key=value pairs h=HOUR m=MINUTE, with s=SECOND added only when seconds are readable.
h=9 m=29
